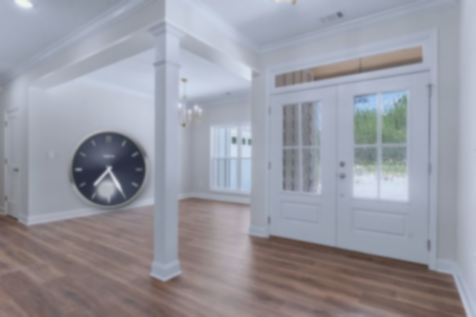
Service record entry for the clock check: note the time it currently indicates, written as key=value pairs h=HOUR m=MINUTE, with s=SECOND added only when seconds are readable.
h=7 m=25
